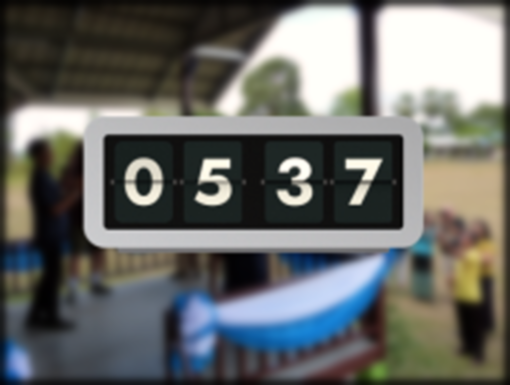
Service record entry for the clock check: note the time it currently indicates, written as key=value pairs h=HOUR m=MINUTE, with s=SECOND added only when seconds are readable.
h=5 m=37
